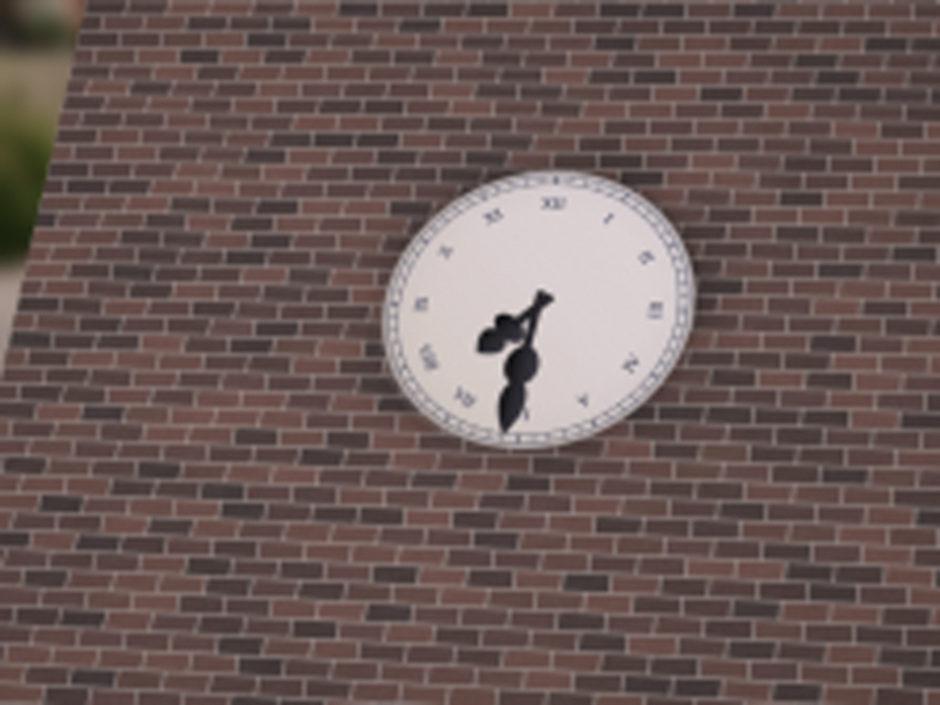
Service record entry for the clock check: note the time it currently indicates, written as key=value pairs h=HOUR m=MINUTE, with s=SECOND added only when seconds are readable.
h=7 m=31
